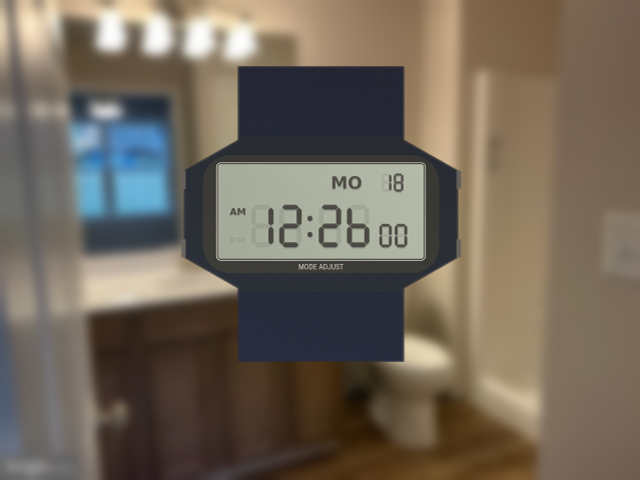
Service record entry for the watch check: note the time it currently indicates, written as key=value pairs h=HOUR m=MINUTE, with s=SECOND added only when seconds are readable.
h=12 m=26 s=0
